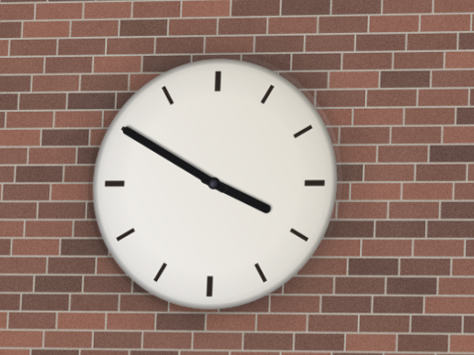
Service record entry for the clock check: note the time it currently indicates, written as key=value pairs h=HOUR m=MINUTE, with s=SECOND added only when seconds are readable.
h=3 m=50
